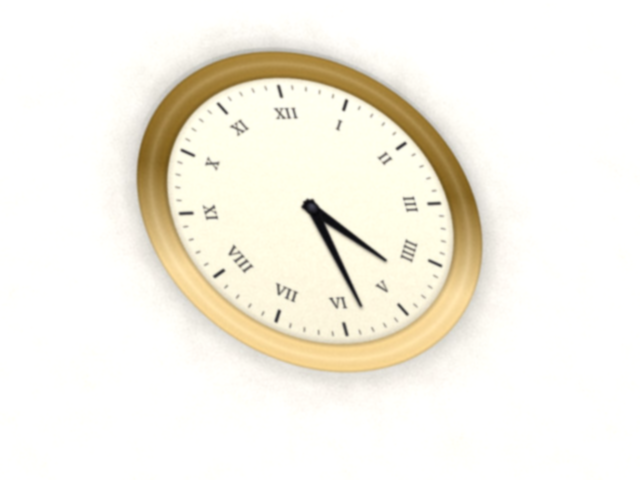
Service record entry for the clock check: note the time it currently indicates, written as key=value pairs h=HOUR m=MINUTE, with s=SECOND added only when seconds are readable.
h=4 m=28
